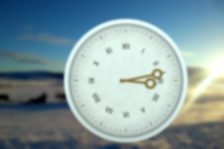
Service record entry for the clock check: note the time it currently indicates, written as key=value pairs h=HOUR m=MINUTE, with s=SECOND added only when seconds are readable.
h=3 m=13
